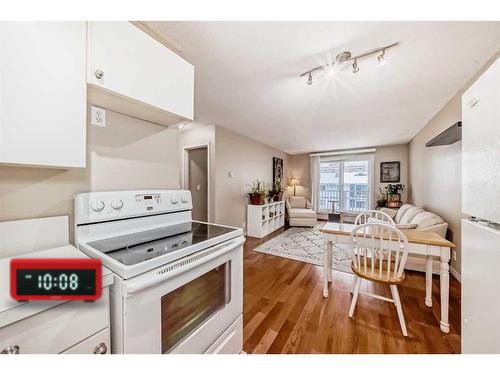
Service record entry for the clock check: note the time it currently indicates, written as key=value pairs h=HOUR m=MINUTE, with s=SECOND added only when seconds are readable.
h=10 m=8
